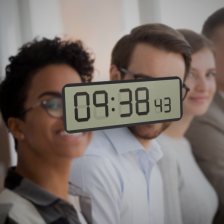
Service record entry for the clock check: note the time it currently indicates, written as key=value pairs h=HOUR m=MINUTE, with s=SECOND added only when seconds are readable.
h=9 m=38 s=43
